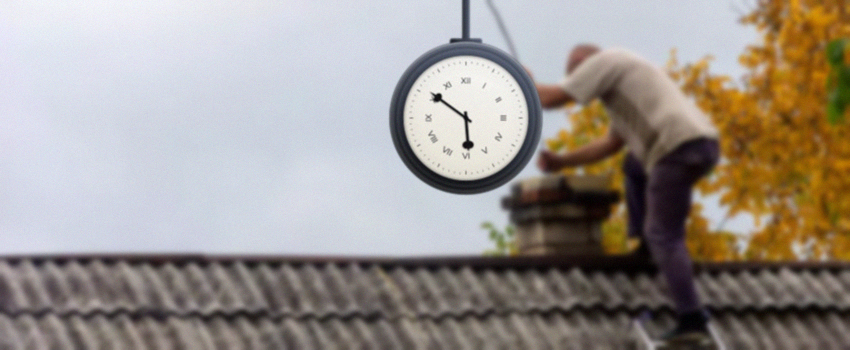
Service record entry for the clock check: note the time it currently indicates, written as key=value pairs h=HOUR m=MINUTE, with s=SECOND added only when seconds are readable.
h=5 m=51
